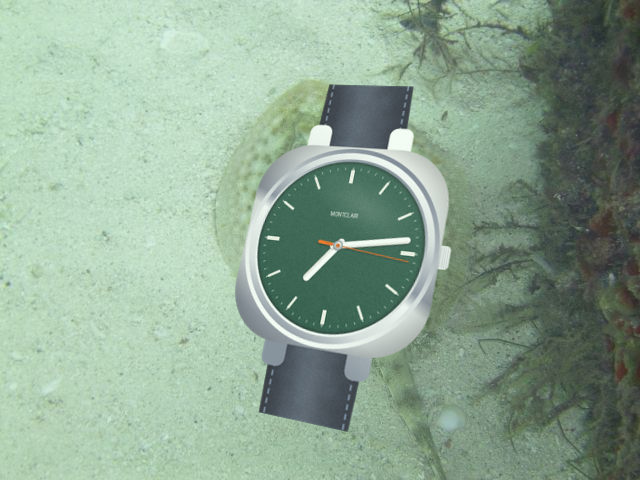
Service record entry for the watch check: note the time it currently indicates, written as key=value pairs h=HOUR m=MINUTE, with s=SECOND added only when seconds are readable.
h=7 m=13 s=16
